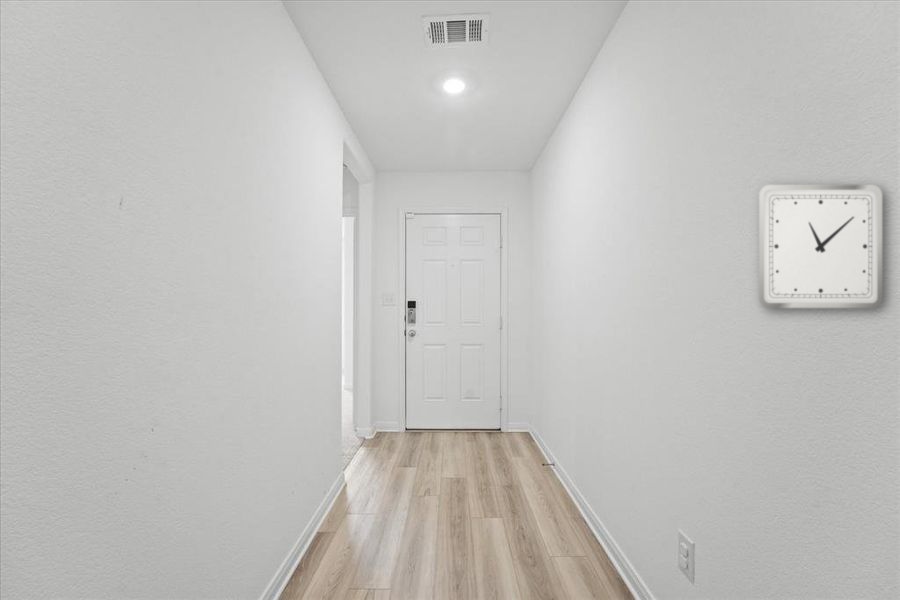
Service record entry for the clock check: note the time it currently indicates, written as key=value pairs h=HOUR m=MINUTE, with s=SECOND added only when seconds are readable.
h=11 m=8
